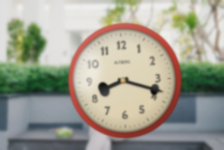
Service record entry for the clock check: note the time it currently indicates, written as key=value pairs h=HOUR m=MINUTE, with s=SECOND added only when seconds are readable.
h=8 m=18
